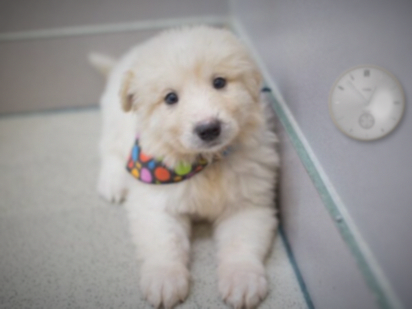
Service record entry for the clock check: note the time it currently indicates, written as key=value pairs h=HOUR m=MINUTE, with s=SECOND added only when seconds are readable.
h=12 m=53
